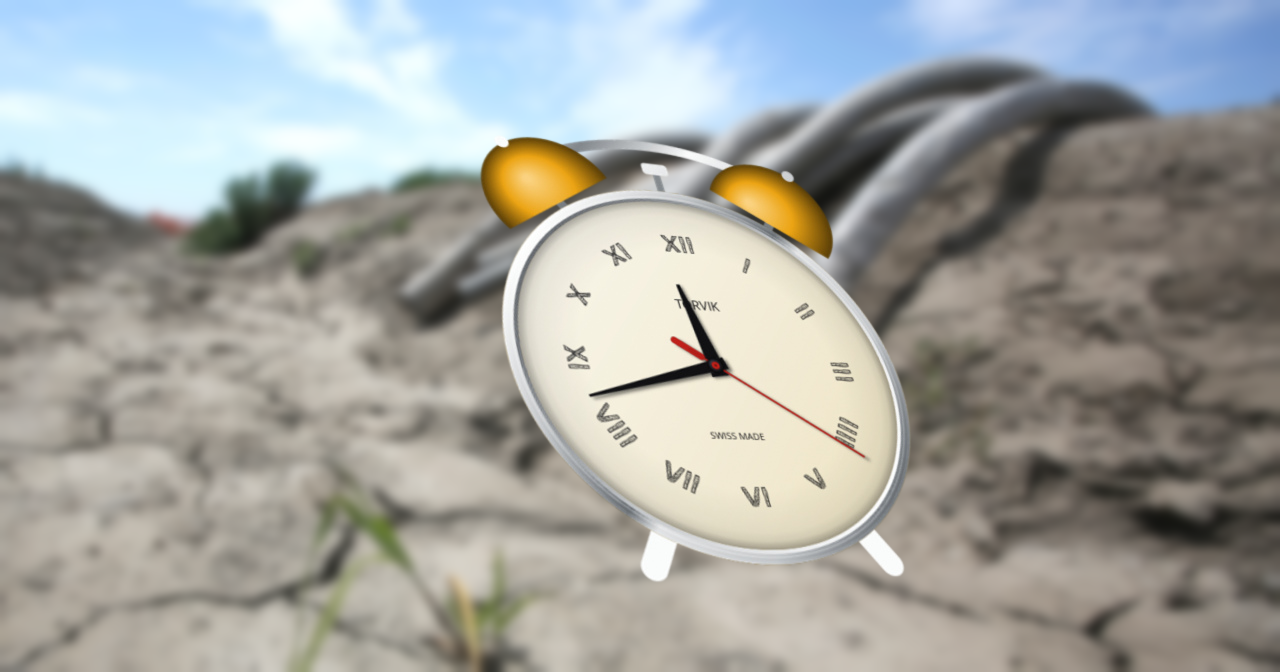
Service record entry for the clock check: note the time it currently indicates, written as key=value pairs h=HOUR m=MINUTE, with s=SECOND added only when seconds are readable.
h=11 m=42 s=21
